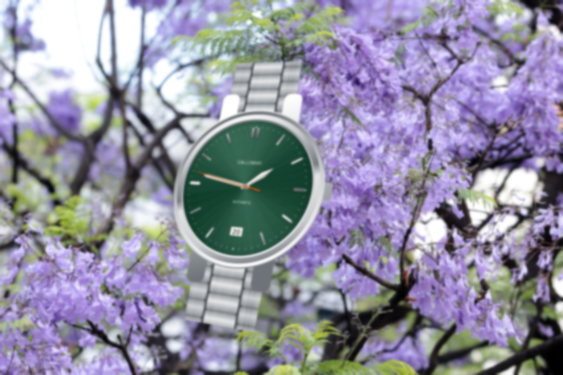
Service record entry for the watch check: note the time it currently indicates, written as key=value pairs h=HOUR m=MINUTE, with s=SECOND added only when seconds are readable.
h=1 m=46 s=47
